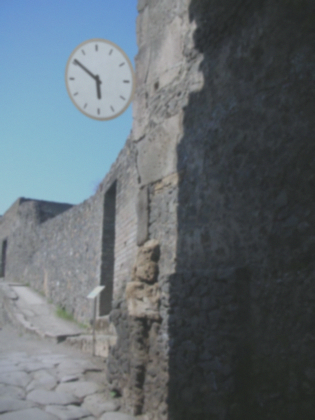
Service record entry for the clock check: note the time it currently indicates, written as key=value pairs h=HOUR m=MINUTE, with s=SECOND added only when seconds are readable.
h=5 m=51
